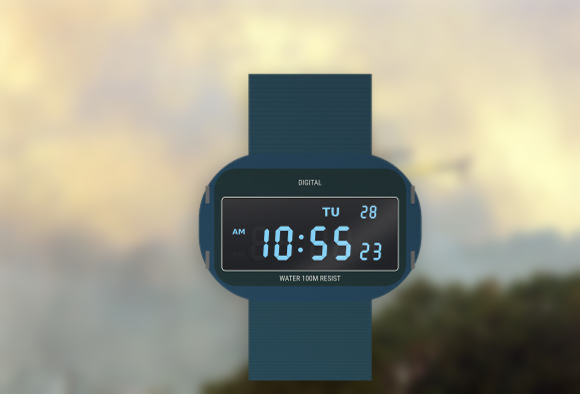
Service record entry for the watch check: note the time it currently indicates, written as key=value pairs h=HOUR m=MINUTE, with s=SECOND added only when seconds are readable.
h=10 m=55 s=23
